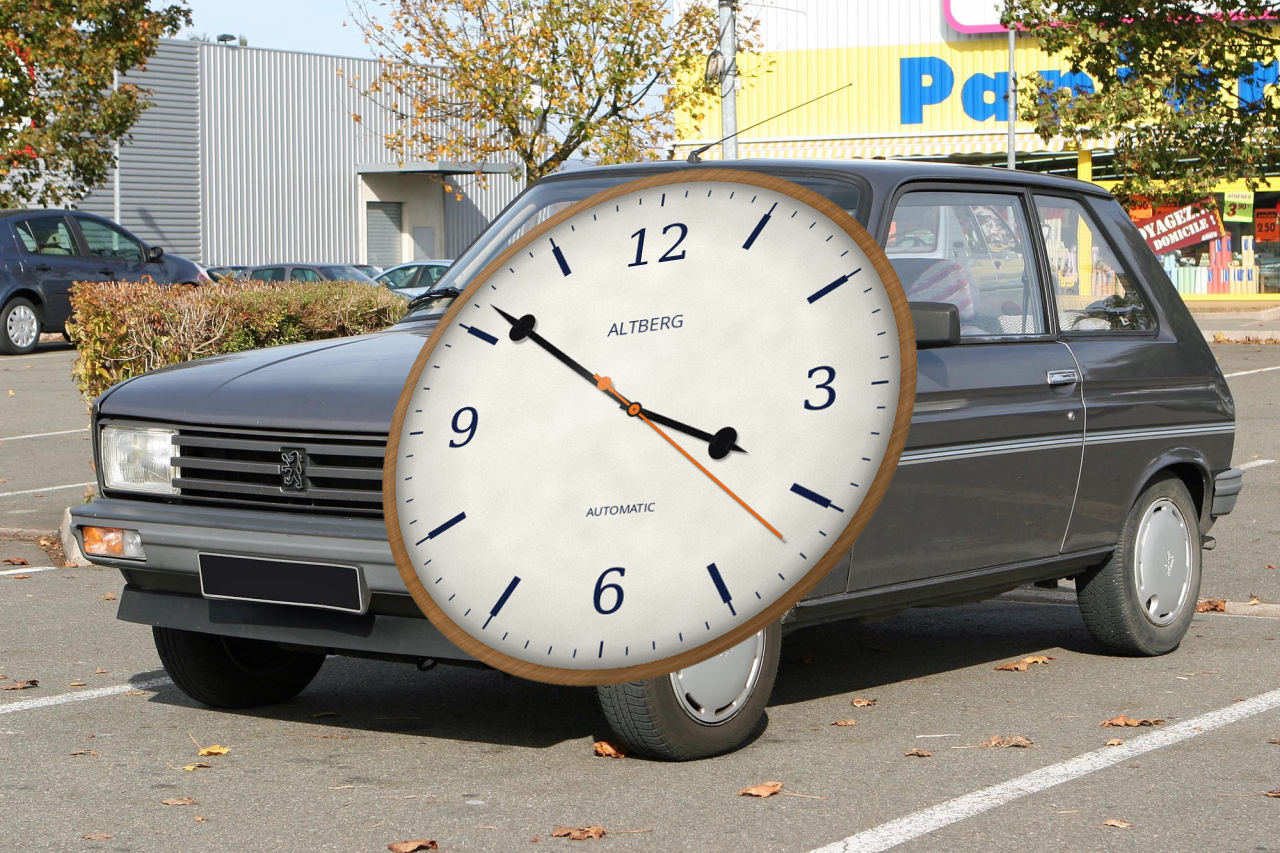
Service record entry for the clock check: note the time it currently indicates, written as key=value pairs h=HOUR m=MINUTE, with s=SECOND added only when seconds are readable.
h=3 m=51 s=22
